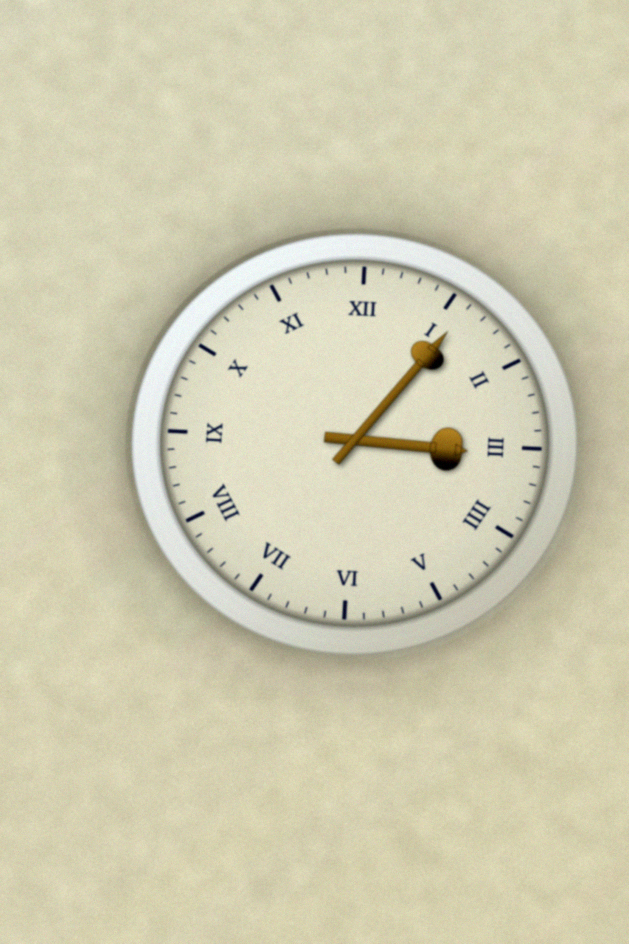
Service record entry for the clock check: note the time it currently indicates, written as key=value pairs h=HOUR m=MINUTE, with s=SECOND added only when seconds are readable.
h=3 m=6
